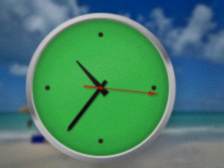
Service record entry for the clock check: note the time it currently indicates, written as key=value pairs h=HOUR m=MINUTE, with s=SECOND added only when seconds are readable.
h=10 m=36 s=16
